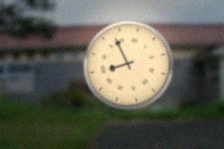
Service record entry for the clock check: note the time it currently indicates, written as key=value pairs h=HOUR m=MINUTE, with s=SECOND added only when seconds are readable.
h=7 m=53
